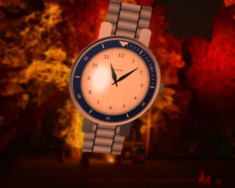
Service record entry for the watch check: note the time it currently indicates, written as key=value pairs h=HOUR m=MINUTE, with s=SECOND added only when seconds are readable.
h=11 m=8
